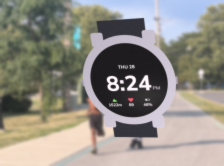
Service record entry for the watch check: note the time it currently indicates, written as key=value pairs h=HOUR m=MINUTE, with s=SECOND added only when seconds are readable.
h=8 m=24
